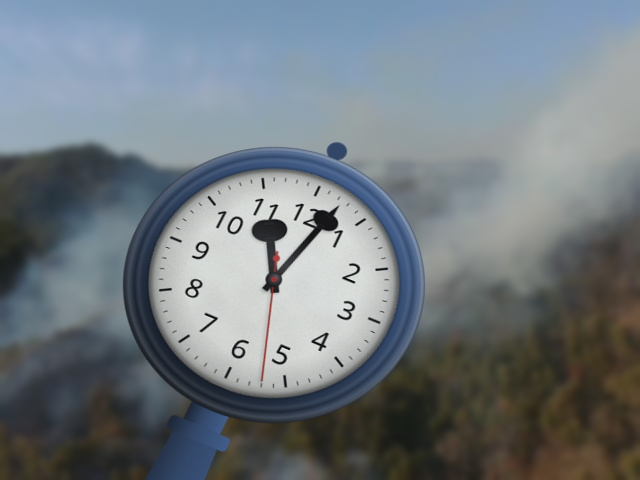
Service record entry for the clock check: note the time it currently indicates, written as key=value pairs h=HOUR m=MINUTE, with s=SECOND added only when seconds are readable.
h=11 m=2 s=27
